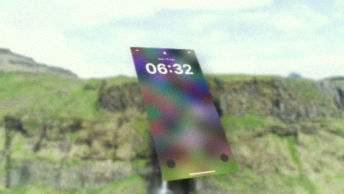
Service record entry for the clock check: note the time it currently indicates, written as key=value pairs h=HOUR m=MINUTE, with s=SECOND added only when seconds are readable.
h=6 m=32
